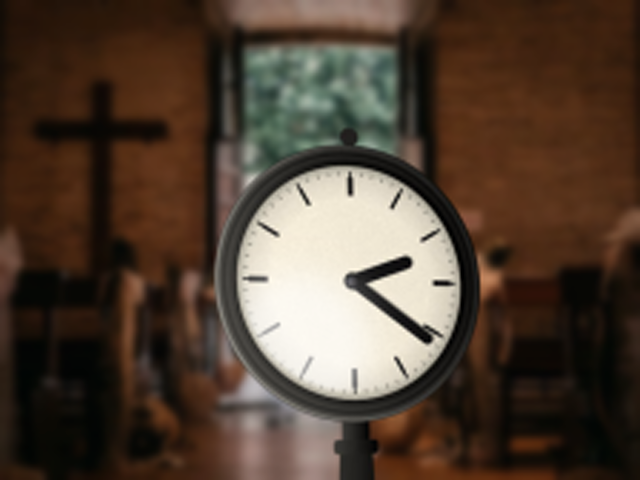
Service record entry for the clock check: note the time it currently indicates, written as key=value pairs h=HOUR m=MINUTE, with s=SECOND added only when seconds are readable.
h=2 m=21
